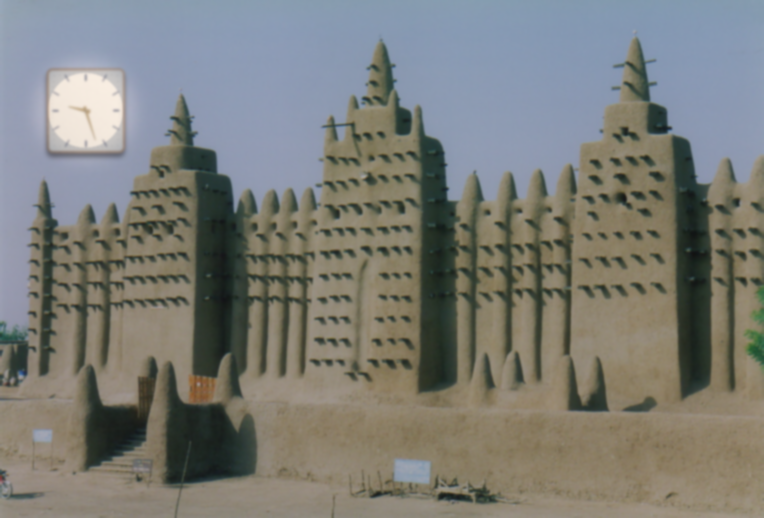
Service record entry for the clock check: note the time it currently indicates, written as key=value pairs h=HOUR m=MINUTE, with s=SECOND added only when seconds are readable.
h=9 m=27
